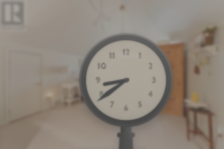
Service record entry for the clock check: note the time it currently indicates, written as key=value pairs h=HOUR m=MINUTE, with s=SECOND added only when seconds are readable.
h=8 m=39
